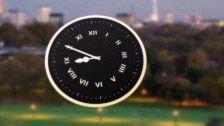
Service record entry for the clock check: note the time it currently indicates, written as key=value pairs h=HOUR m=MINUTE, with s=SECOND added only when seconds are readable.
h=8 m=50
